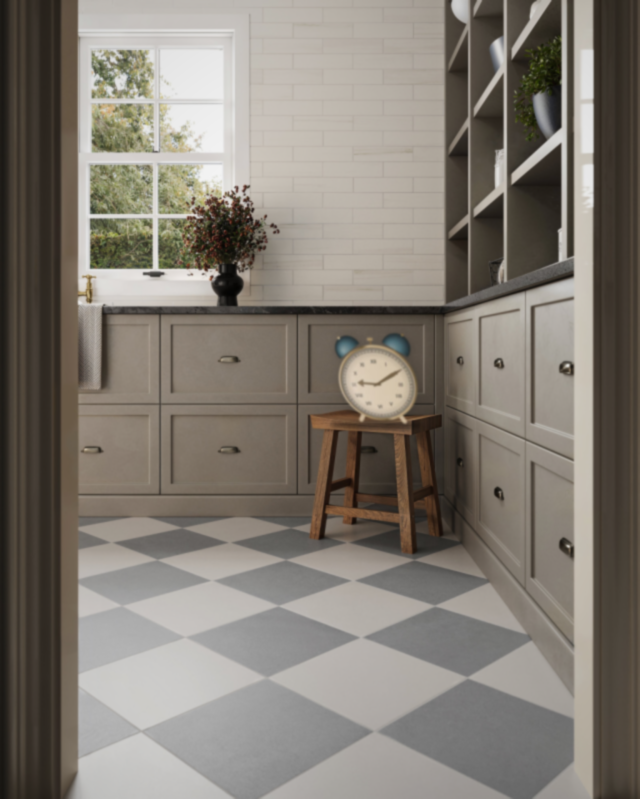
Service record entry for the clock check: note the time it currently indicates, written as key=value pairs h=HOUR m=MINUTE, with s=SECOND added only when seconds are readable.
h=9 m=10
